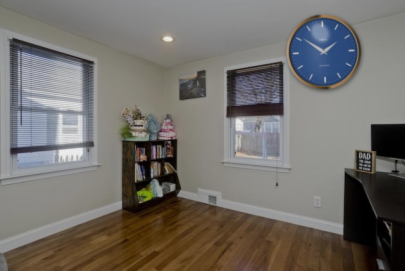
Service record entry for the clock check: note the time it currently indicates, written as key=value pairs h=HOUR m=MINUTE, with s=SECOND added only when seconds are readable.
h=1 m=51
